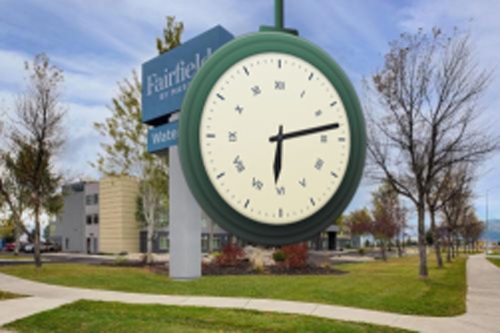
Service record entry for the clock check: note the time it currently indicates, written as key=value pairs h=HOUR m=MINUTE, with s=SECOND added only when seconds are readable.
h=6 m=13
